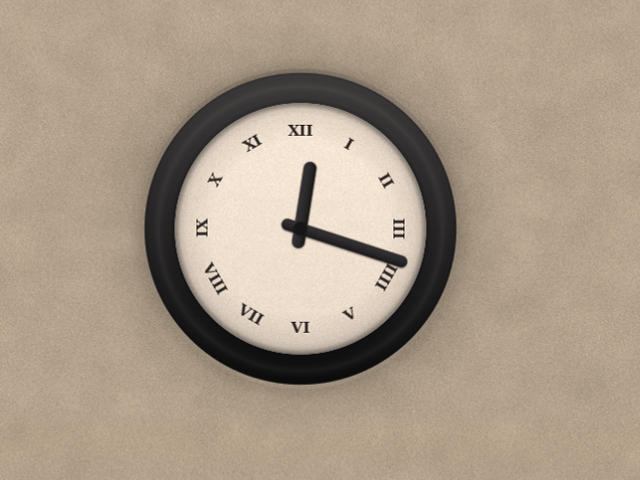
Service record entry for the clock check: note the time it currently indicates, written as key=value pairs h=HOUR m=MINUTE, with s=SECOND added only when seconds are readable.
h=12 m=18
